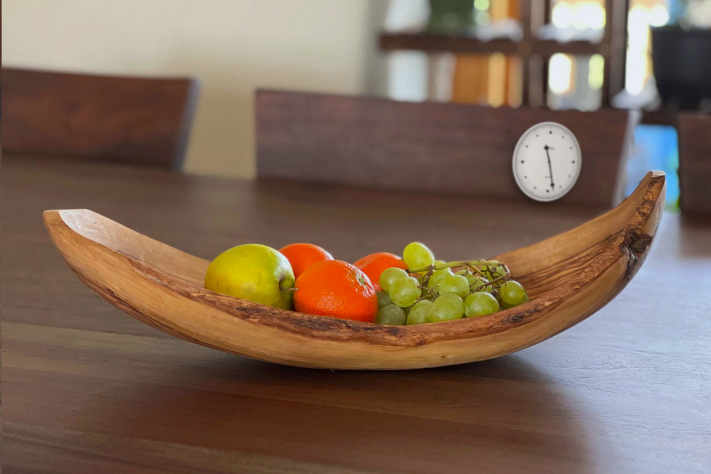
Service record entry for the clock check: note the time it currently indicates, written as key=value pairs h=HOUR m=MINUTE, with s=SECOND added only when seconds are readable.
h=11 m=28
